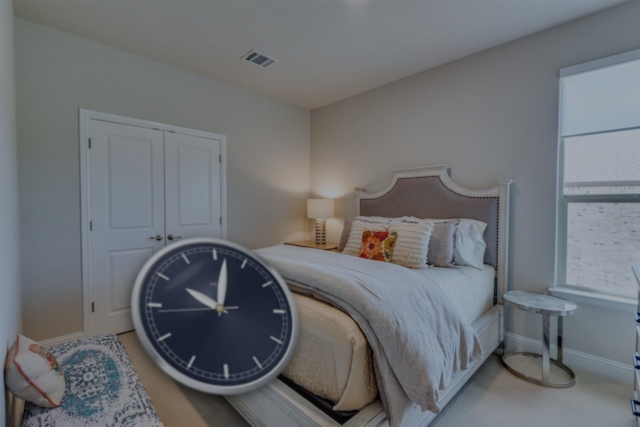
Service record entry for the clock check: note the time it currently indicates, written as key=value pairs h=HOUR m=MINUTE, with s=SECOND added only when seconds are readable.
h=10 m=1 s=44
